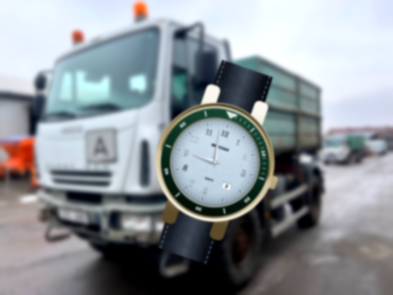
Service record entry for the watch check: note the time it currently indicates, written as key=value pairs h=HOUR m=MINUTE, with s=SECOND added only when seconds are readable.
h=8 m=58
